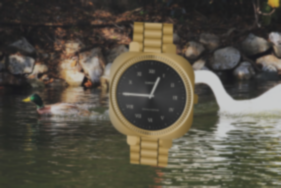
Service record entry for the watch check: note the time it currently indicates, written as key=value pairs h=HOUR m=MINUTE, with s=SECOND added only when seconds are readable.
h=12 m=45
